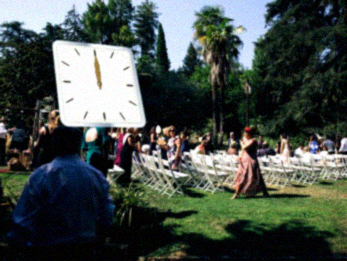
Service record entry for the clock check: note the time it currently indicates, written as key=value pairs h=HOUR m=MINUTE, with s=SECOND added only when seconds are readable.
h=12 m=0
